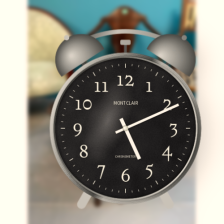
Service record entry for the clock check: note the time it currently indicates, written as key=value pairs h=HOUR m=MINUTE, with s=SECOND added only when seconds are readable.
h=5 m=11
